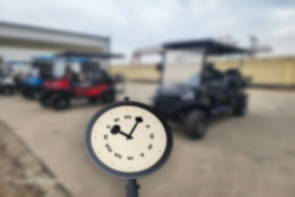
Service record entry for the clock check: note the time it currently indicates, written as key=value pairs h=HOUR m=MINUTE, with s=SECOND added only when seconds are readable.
h=10 m=5
